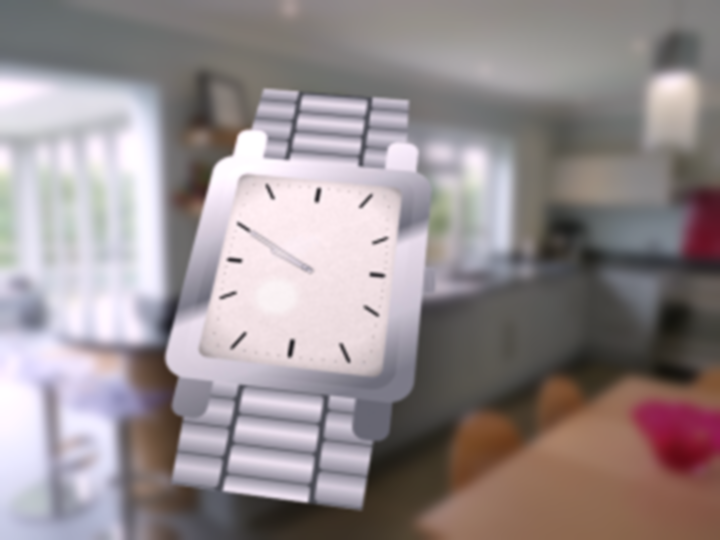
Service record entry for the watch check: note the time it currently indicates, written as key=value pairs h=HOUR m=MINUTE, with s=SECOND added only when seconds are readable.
h=9 m=50
